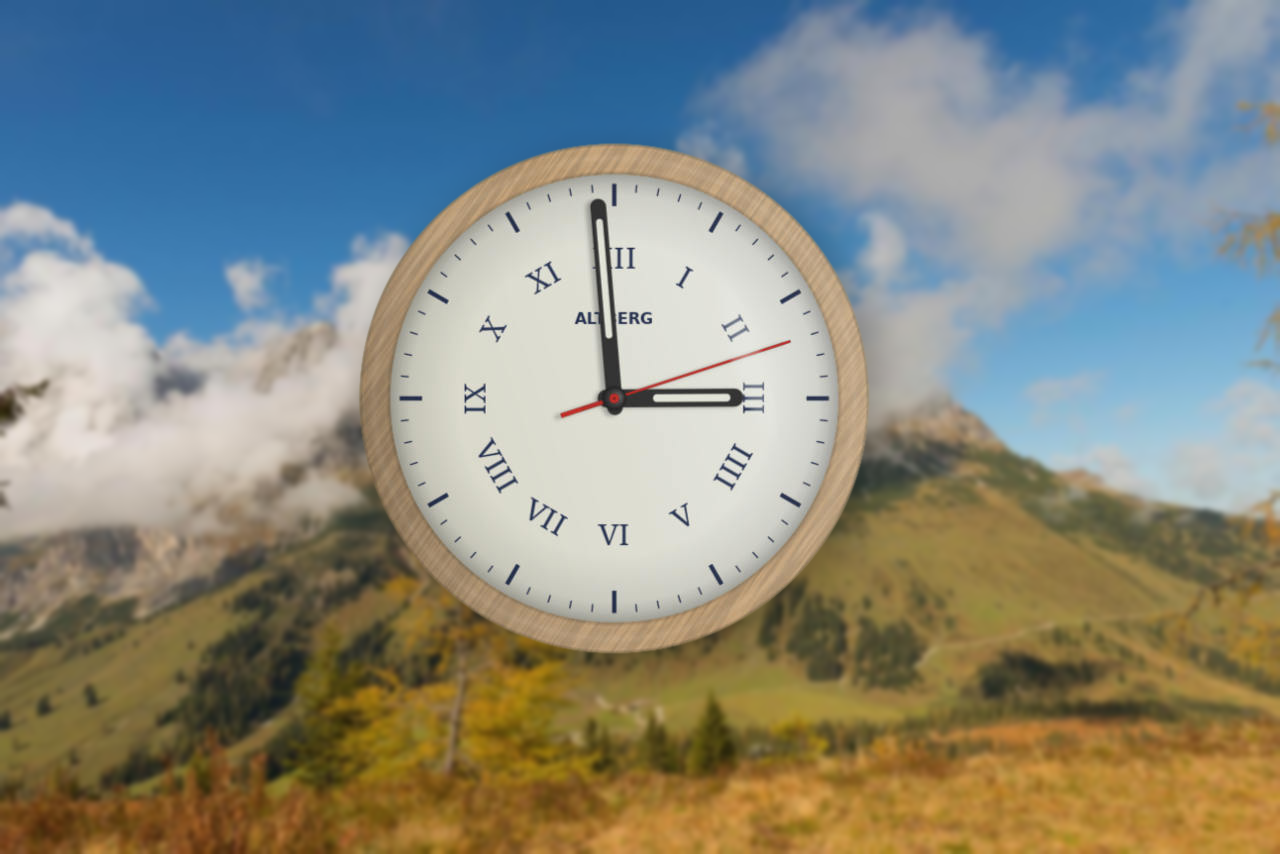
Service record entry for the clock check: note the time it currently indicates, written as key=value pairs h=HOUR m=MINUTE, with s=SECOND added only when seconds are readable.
h=2 m=59 s=12
